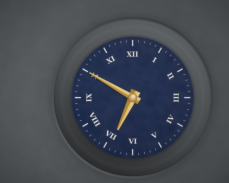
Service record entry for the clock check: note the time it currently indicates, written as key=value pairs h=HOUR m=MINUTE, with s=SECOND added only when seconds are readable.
h=6 m=50
